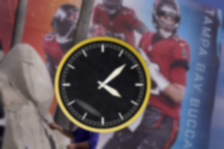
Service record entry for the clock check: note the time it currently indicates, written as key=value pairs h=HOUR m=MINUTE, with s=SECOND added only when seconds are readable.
h=4 m=8
